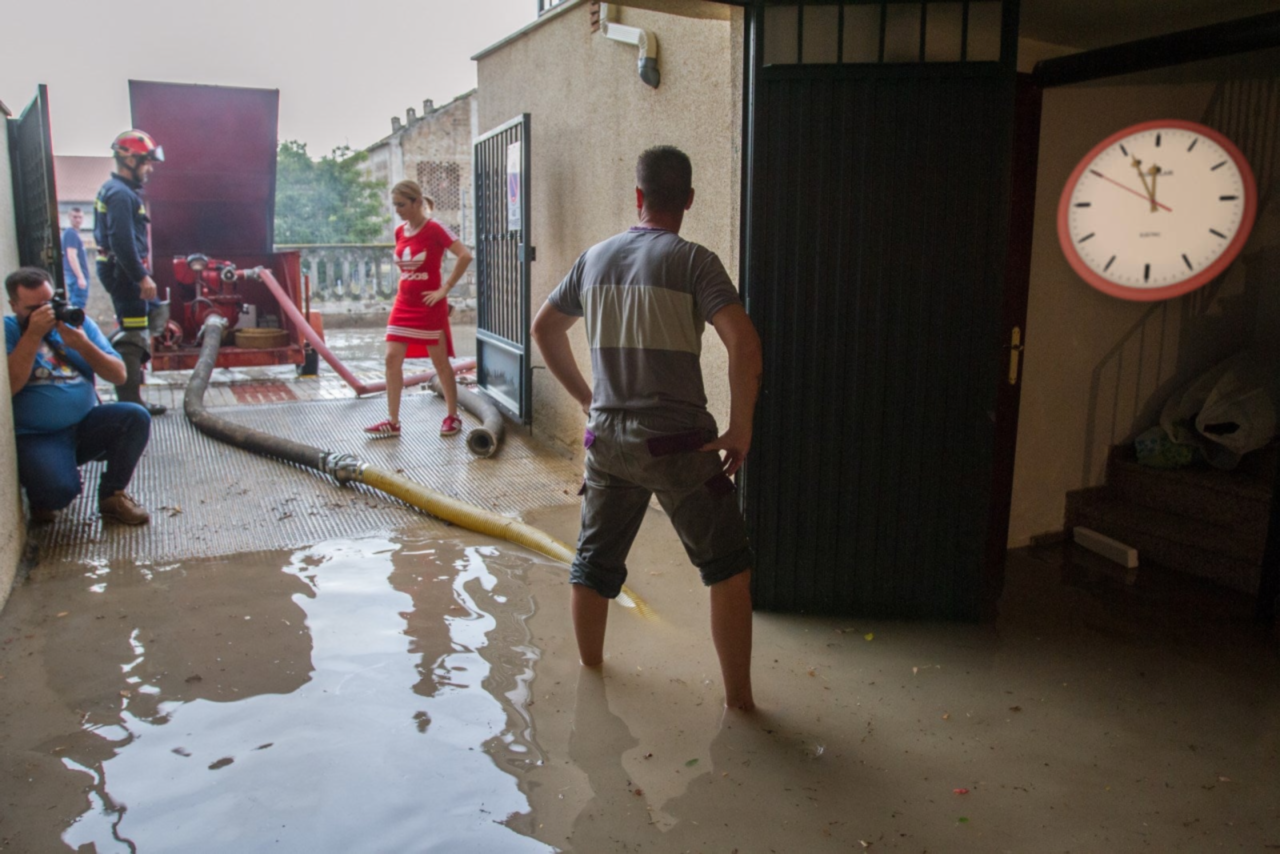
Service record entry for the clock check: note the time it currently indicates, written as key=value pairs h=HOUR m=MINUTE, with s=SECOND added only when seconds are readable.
h=11 m=55 s=50
